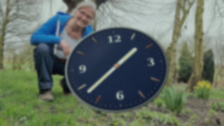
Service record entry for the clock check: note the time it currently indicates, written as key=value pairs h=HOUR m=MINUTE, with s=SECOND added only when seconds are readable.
h=1 m=38
